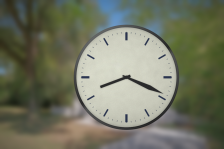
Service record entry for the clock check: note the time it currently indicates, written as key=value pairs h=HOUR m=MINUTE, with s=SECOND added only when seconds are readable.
h=8 m=19
